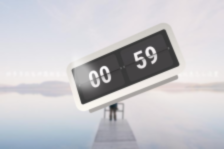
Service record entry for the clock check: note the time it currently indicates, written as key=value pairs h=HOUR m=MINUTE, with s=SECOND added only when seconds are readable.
h=0 m=59
